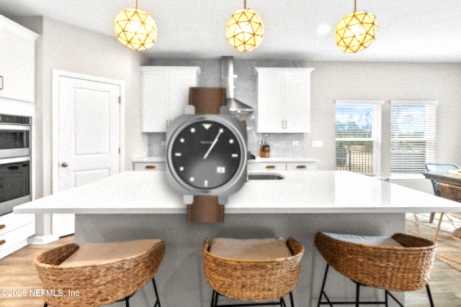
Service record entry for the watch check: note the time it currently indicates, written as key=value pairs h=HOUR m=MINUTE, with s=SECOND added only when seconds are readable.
h=1 m=5
